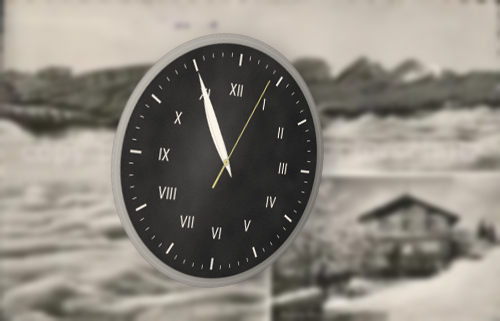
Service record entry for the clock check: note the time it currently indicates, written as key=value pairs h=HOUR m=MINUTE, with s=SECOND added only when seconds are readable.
h=10 m=55 s=4
